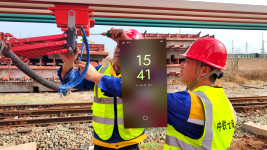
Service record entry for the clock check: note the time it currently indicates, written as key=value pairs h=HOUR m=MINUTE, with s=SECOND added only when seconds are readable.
h=15 m=41
